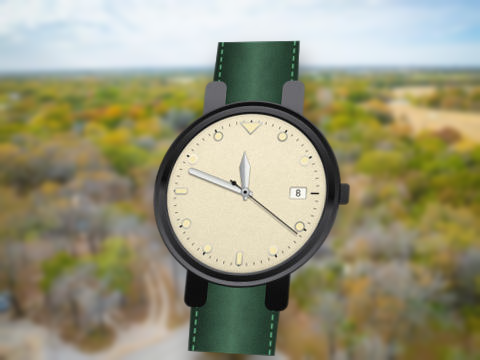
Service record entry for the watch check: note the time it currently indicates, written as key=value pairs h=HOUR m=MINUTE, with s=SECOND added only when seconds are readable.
h=11 m=48 s=21
